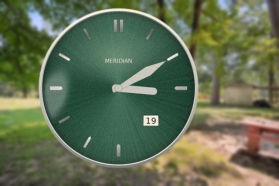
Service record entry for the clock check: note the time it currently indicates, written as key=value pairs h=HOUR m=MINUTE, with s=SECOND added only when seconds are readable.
h=3 m=10
